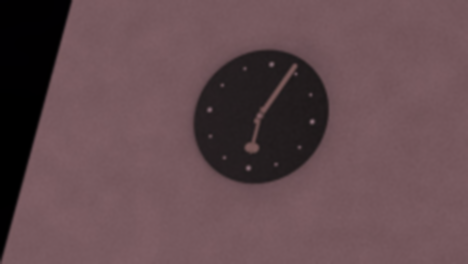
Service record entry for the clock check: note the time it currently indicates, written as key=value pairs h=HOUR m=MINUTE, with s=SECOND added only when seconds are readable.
h=6 m=4
